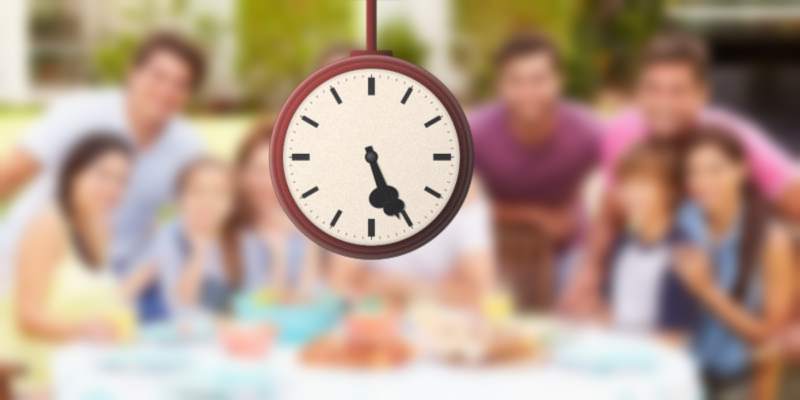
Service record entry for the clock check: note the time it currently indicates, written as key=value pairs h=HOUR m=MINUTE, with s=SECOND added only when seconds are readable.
h=5 m=26
